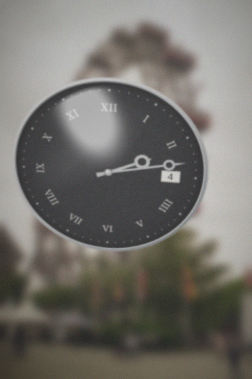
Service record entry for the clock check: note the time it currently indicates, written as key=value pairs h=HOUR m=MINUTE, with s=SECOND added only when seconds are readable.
h=2 m=13
